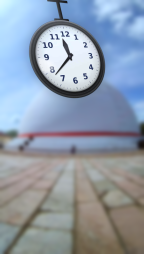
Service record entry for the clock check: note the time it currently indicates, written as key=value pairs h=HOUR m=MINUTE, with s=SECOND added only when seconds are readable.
h=11 m=38
